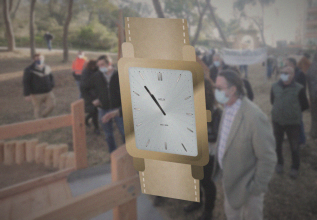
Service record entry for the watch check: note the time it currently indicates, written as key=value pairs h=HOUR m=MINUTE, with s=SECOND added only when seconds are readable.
h=10 m=54
